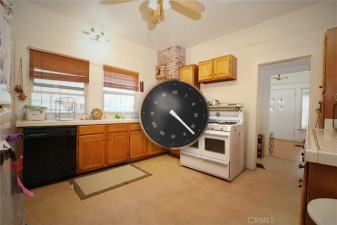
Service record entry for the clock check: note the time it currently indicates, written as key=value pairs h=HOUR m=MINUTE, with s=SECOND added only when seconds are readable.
h=4 m=22
